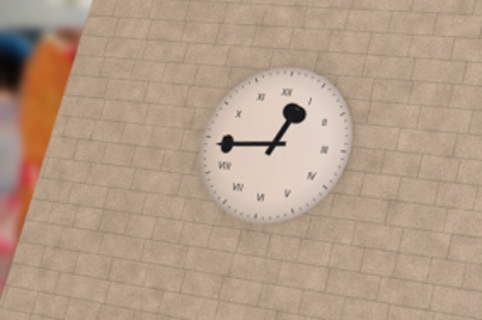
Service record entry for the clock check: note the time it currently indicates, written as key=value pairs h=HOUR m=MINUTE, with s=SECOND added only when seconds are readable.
h=12 m=44
